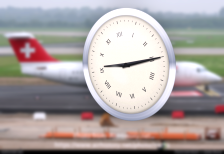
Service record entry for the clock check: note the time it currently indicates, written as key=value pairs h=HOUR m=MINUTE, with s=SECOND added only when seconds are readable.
h=9 m=15
